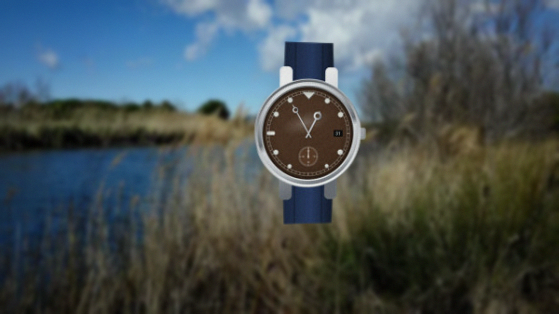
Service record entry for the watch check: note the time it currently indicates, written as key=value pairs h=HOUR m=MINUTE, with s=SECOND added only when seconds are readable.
h=12 m=55
